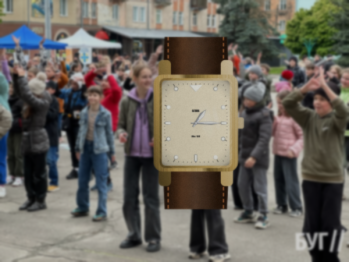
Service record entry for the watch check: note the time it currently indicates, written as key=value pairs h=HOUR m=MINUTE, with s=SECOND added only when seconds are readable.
h=1 m=15
